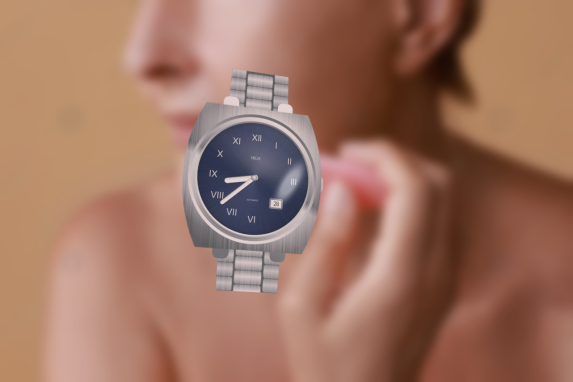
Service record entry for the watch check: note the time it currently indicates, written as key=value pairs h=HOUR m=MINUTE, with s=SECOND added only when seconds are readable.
h=8 m=38
